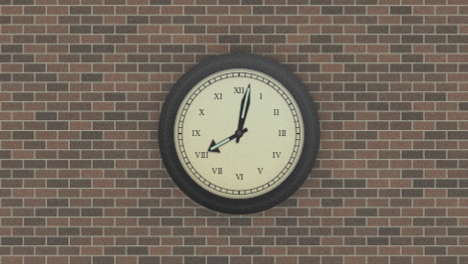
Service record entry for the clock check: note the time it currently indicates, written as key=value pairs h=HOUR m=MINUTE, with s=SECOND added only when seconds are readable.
h=8 m=2
